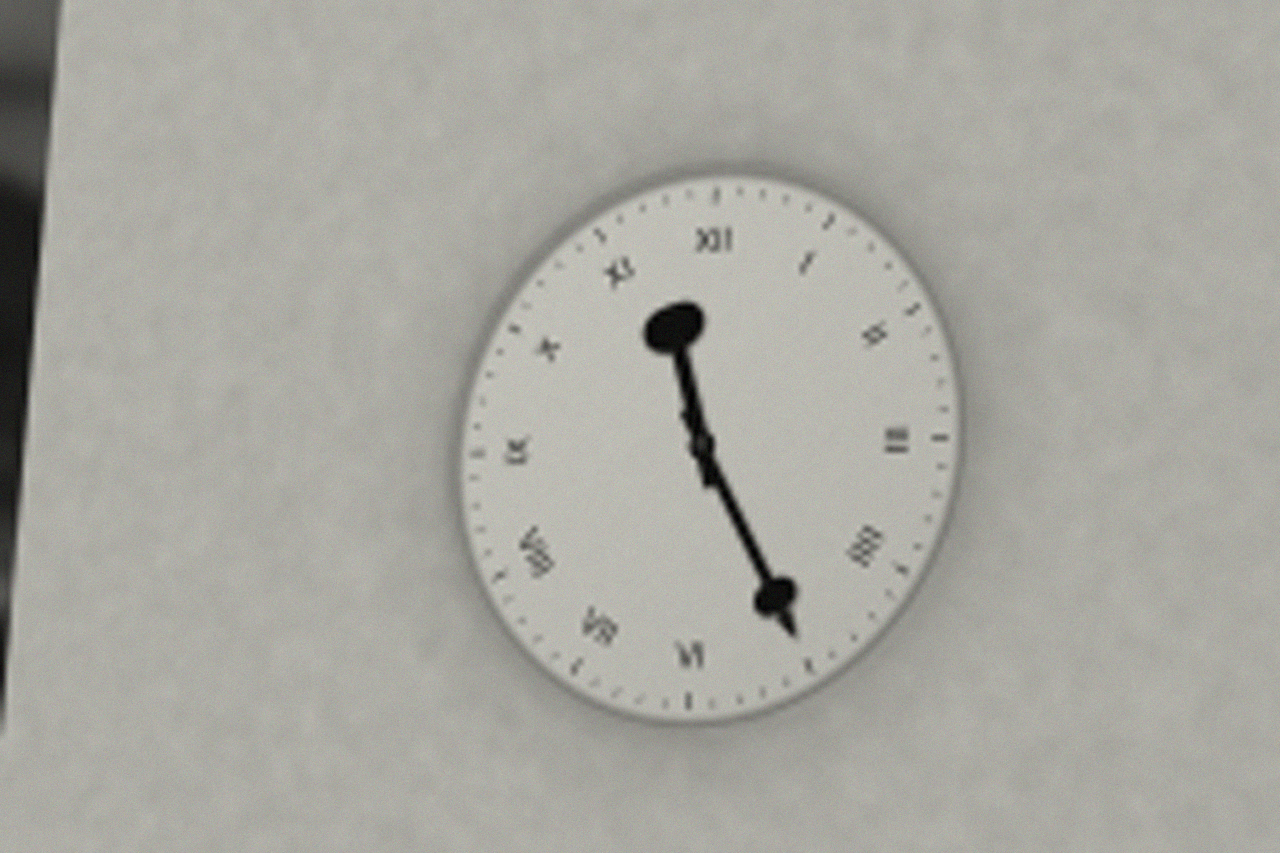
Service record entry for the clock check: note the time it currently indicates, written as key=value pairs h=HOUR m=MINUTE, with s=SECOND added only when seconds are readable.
h=11 m=25
